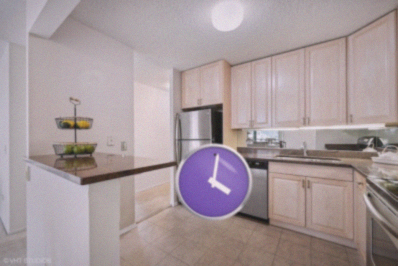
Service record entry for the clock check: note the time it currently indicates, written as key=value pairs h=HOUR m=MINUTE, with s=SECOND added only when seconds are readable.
h=4 m=1
